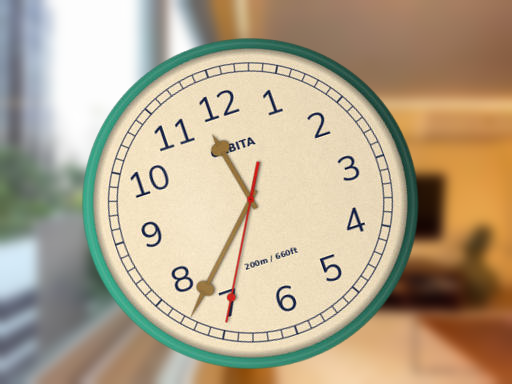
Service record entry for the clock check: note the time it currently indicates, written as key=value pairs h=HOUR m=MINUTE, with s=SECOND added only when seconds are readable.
h=11 m=37 s=35
